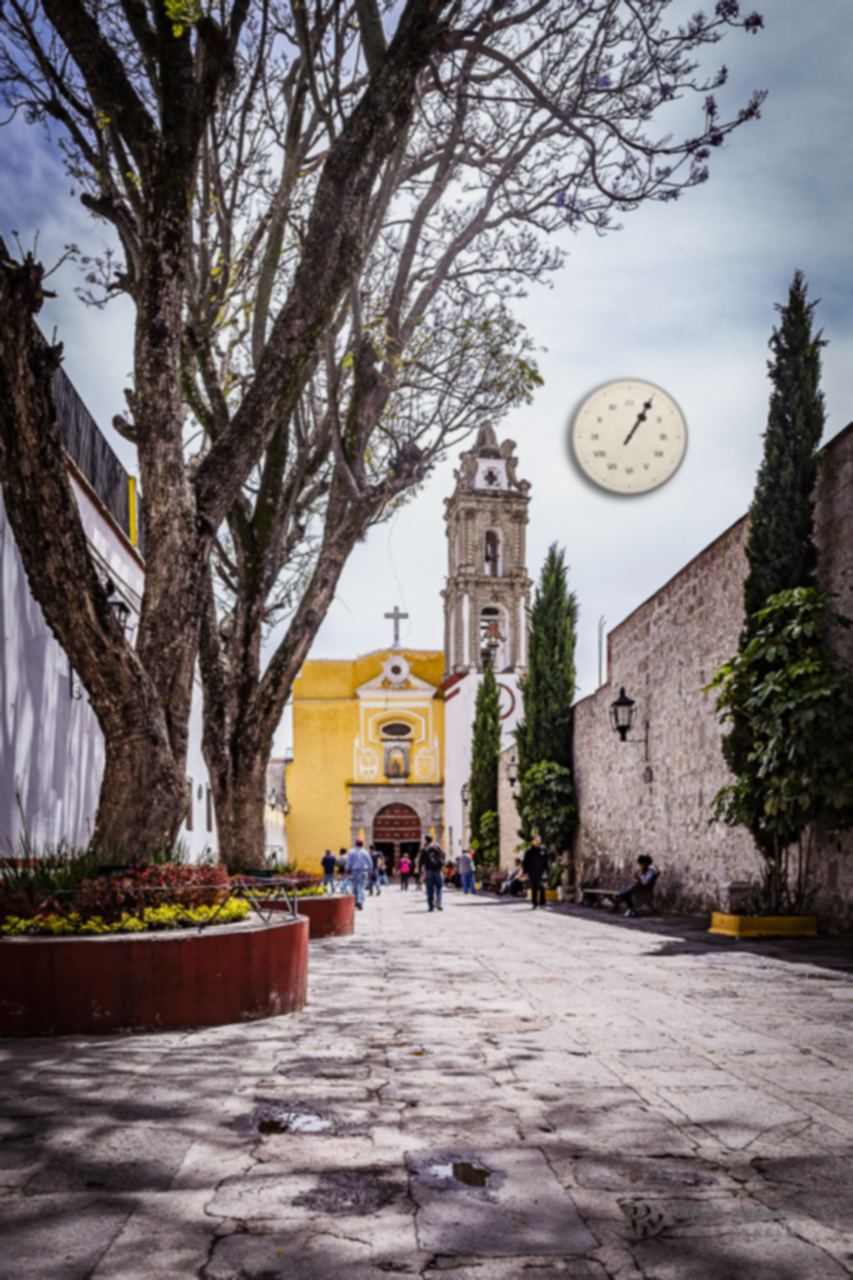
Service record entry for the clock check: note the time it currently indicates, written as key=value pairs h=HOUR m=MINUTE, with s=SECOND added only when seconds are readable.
h=1 m=5
